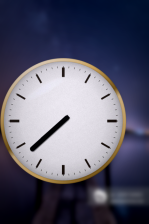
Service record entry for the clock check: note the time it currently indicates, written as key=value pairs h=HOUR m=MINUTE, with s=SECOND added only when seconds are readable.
h=7 m=38
